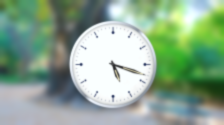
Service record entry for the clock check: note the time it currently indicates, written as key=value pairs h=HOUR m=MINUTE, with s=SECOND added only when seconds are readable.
h=5 m=18
